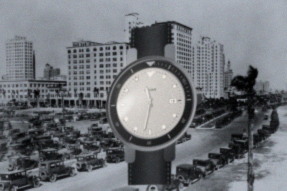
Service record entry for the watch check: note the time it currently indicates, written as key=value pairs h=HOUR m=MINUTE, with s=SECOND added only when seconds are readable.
h=11 m=32
